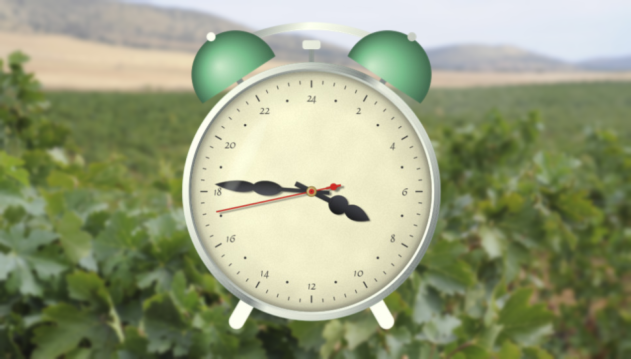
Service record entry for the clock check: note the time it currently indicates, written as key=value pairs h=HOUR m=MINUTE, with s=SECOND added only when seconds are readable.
h=7 m=45 s=43
